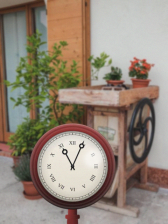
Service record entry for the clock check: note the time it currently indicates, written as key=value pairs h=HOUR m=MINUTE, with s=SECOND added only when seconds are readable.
h=11 m=4
